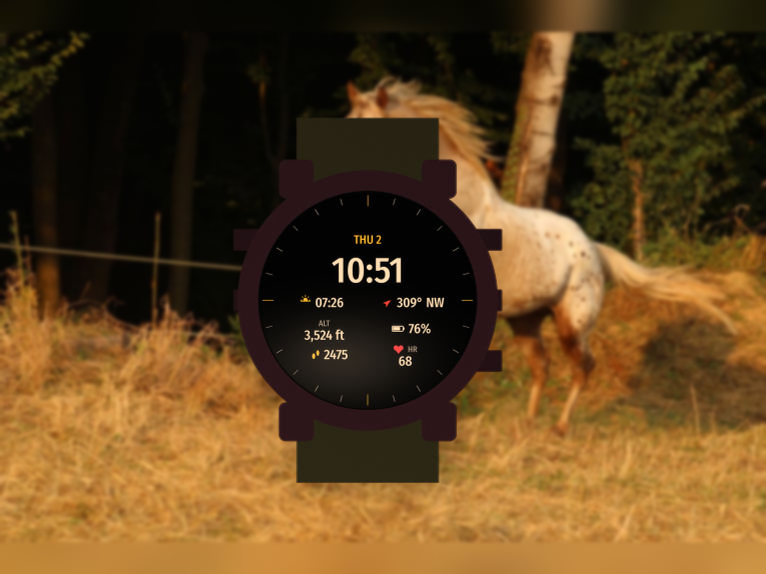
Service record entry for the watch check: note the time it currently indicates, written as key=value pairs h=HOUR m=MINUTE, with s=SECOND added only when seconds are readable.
h=10 m=51
